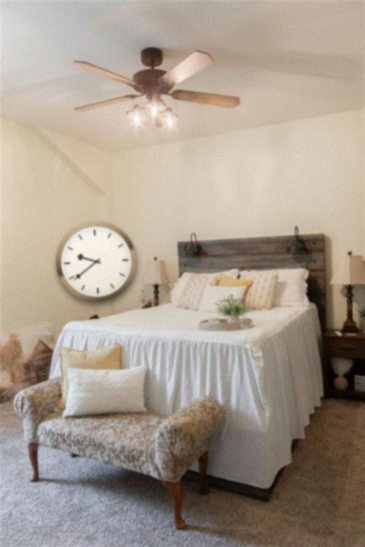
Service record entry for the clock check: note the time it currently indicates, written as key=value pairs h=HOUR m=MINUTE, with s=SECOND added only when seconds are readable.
h=9 m=39
